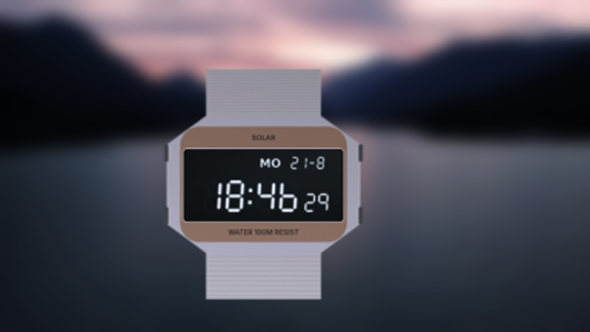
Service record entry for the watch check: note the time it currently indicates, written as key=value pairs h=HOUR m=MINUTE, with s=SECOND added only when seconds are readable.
h=18 m=46 s=29
